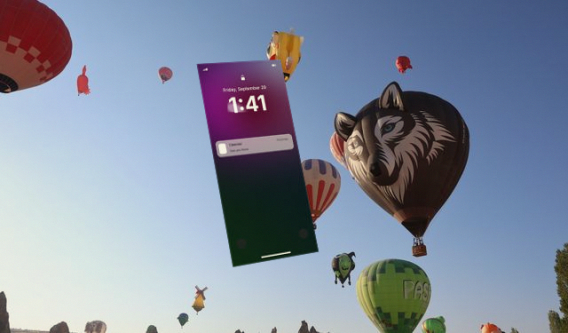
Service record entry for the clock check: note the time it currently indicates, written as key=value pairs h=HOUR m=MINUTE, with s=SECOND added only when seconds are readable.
h=1 m=41
